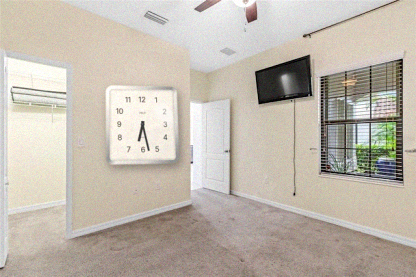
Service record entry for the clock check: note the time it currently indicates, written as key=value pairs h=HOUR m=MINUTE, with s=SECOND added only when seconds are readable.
h=6 m=28
